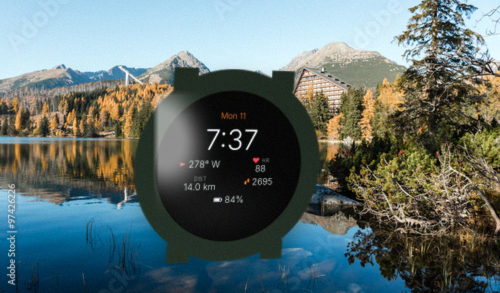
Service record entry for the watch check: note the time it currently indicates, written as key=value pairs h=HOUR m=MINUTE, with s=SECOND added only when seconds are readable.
h=7 m=37
